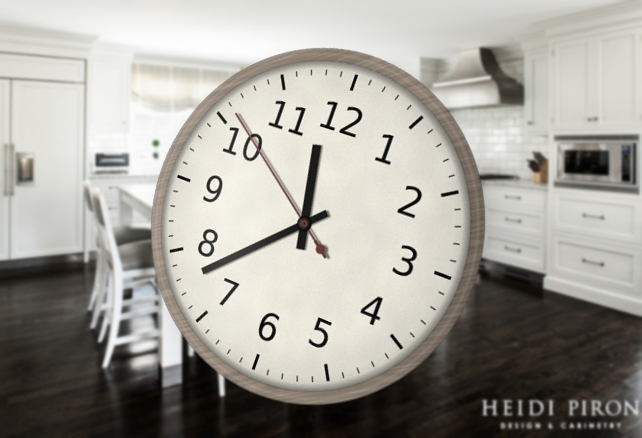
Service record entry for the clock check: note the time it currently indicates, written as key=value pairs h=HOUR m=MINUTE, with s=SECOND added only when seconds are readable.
h=11 m=37 s=51
